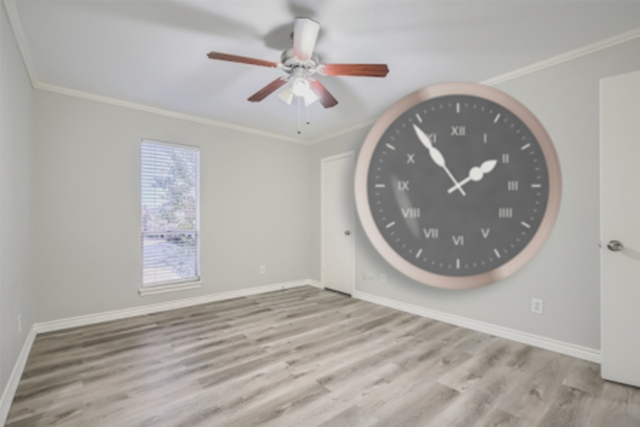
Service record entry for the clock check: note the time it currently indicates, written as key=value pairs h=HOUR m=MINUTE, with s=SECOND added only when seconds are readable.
h=1 m=54
